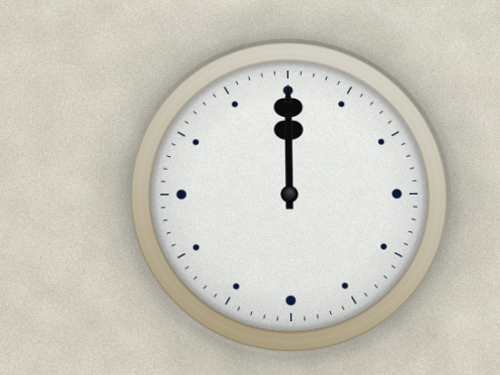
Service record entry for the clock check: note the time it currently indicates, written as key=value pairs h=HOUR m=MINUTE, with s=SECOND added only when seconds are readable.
h=12 m=0
